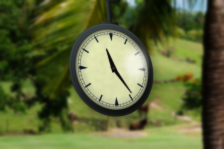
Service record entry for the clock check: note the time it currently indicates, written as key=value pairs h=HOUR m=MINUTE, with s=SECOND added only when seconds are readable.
h=11 m=24
